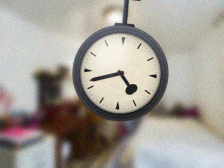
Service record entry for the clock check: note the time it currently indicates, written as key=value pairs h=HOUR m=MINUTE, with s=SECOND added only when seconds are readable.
h=4 m=42
